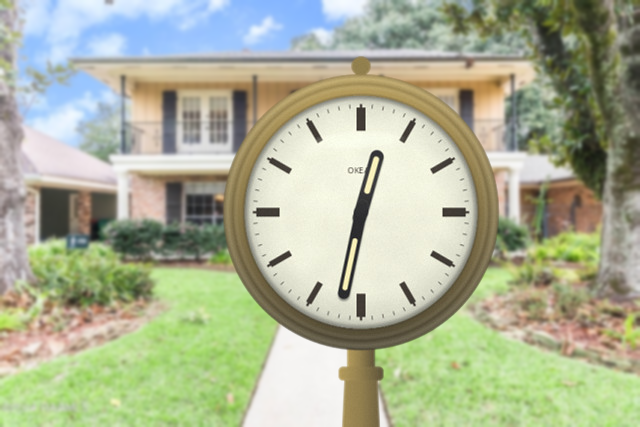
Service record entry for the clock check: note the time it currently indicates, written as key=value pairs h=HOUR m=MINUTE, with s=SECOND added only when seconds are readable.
h=12 m=32
